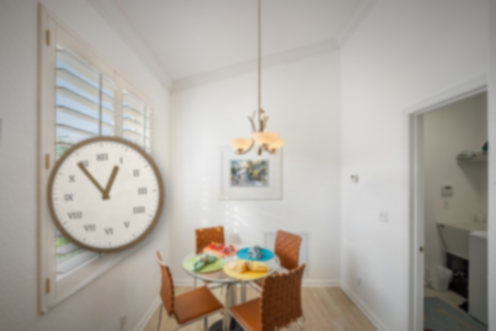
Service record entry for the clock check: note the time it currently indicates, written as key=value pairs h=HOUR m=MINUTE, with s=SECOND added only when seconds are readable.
h=12 m=54
